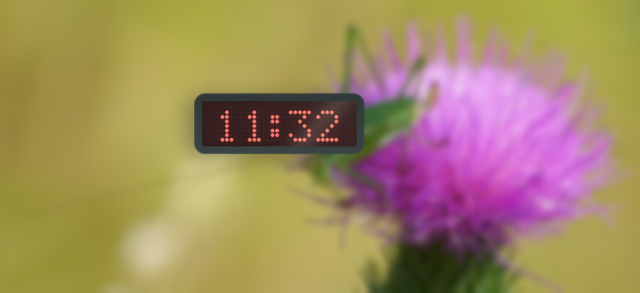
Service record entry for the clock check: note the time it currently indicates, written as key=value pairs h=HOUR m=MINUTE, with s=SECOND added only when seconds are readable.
h=11 m=32
